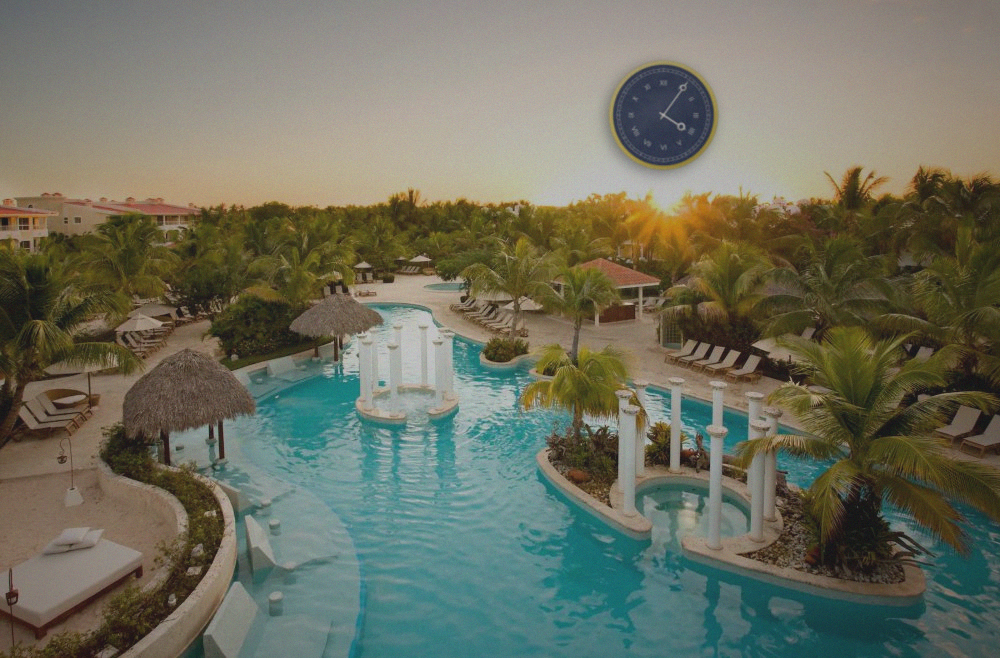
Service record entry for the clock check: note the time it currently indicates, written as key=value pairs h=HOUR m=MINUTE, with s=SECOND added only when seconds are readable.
h=4 m=6
